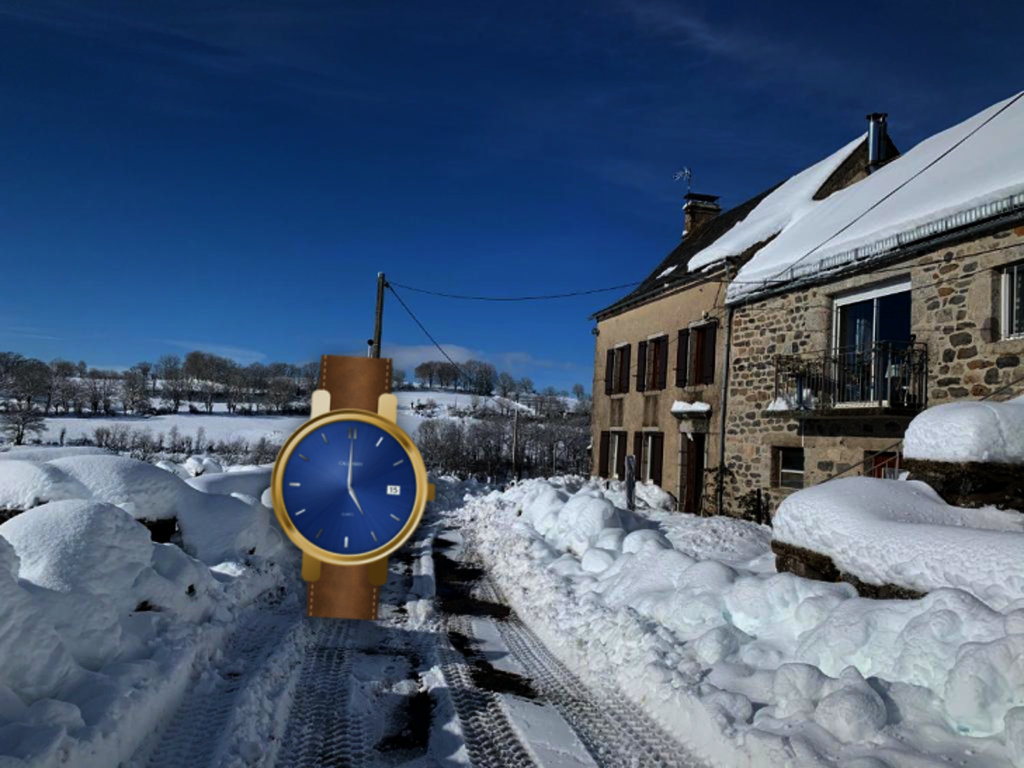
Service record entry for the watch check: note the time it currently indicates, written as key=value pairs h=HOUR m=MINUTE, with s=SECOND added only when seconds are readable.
h=5 m=0
